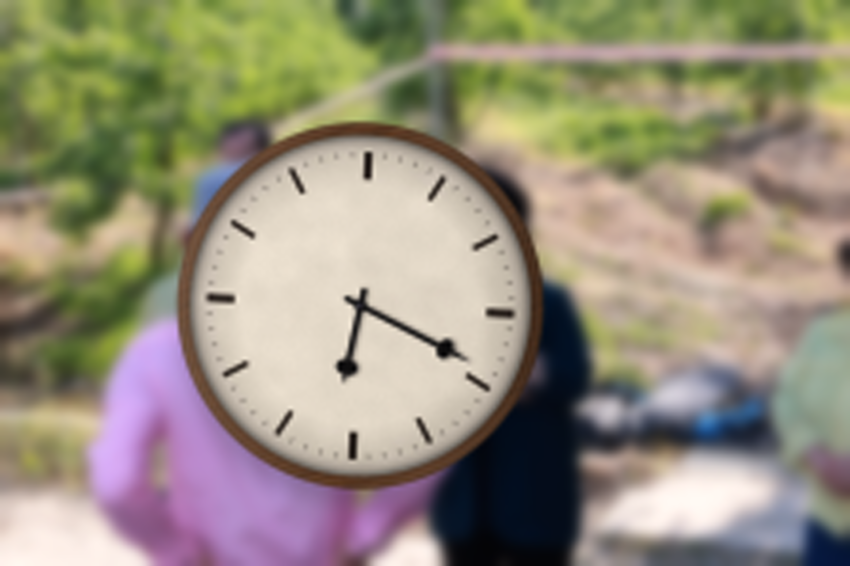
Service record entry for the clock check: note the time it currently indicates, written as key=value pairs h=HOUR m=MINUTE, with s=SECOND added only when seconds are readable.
h=6 m=19
